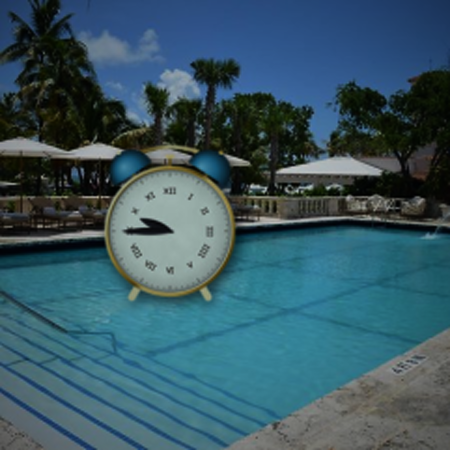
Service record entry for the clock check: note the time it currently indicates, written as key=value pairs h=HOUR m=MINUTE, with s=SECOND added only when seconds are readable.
h=9 m=45
